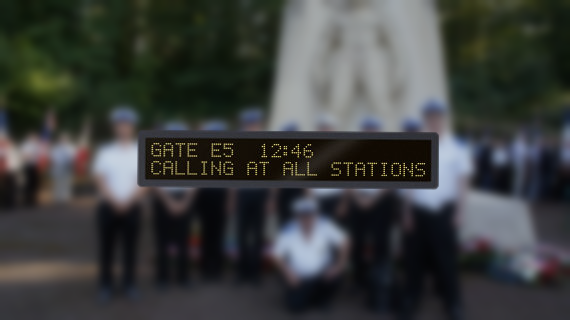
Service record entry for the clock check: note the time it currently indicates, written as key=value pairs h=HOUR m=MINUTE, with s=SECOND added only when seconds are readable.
h=12 m=46
